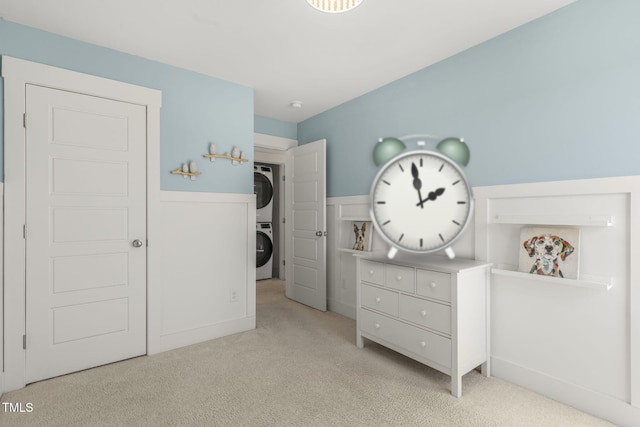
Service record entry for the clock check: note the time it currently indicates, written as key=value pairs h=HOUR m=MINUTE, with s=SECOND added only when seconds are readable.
h=1 m=58
